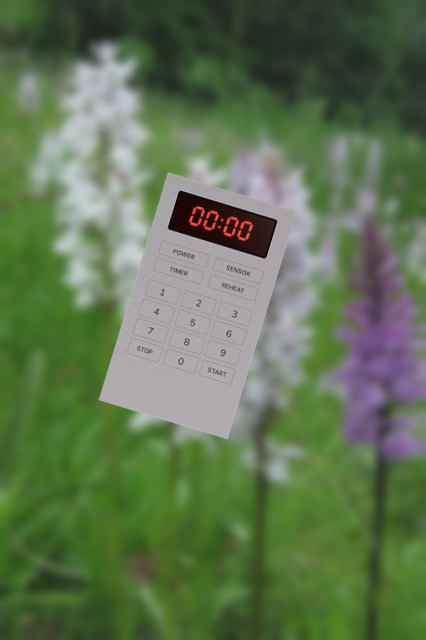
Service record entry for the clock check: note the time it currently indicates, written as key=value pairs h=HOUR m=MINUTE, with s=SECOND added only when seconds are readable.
h=0 m=0
